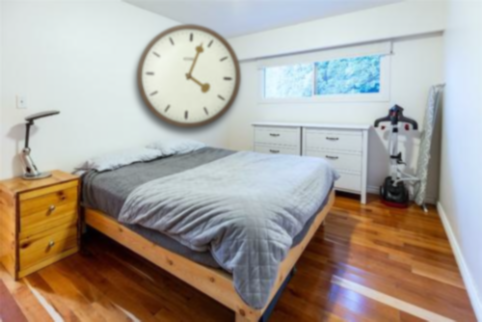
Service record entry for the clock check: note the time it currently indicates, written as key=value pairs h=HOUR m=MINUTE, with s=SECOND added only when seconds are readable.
h=4 m=3
